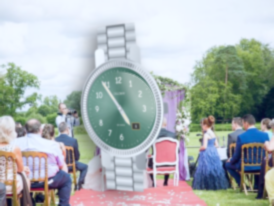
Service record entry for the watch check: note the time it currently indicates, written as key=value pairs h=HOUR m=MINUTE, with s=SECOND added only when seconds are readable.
h=4 m=54
